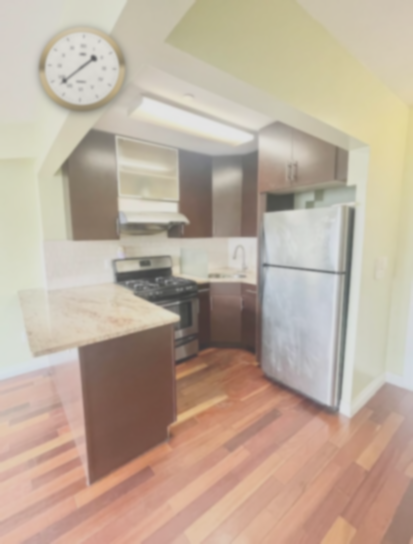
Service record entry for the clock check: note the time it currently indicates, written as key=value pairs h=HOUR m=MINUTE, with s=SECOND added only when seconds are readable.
h=1 m=38
